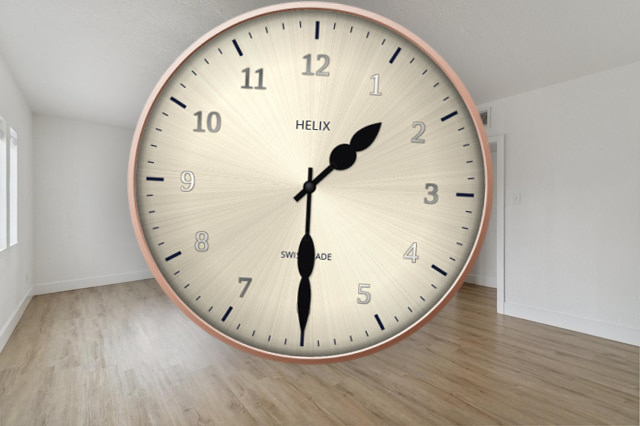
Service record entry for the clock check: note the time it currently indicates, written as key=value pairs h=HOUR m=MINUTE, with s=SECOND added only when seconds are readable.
h=1 m=30
